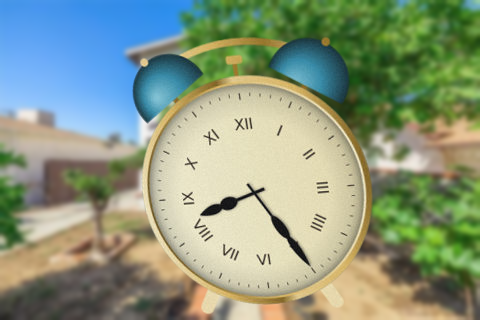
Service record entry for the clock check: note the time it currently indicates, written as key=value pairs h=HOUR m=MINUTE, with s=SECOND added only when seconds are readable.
h=8 m=25
